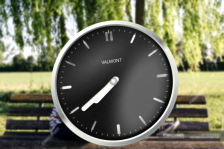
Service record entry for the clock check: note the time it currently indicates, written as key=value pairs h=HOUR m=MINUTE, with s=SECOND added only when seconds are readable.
h=7 m=39
